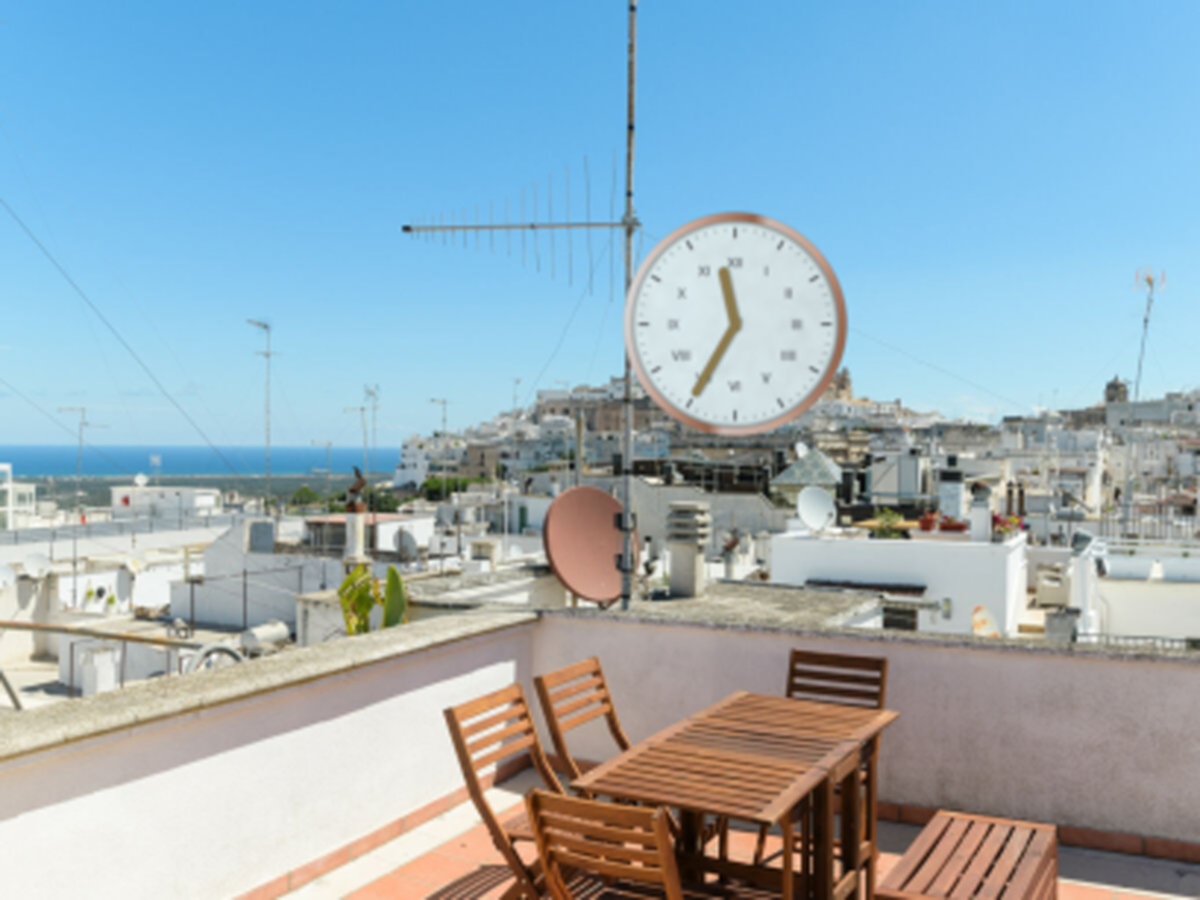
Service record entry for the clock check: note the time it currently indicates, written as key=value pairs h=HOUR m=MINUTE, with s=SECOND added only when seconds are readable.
h=11 m=35
